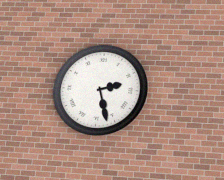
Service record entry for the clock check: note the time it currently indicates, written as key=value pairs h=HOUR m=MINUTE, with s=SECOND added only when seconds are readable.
h=2 m=27
